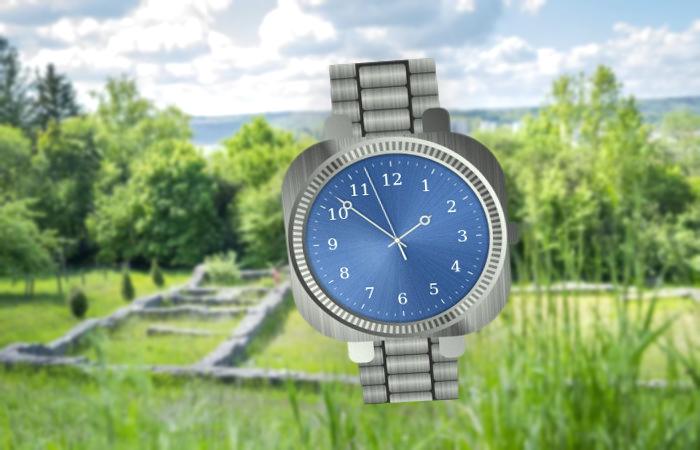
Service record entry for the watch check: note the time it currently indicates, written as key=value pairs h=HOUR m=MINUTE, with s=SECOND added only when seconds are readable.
h=1 m=51 s=57
